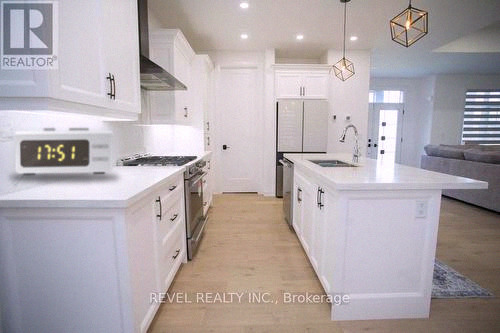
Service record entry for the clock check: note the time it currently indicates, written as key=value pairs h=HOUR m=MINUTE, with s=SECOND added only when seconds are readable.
h=17 m=51
